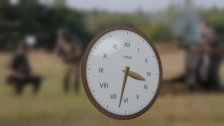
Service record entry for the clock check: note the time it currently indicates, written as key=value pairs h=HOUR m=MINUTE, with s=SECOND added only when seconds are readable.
h=3 m=32
